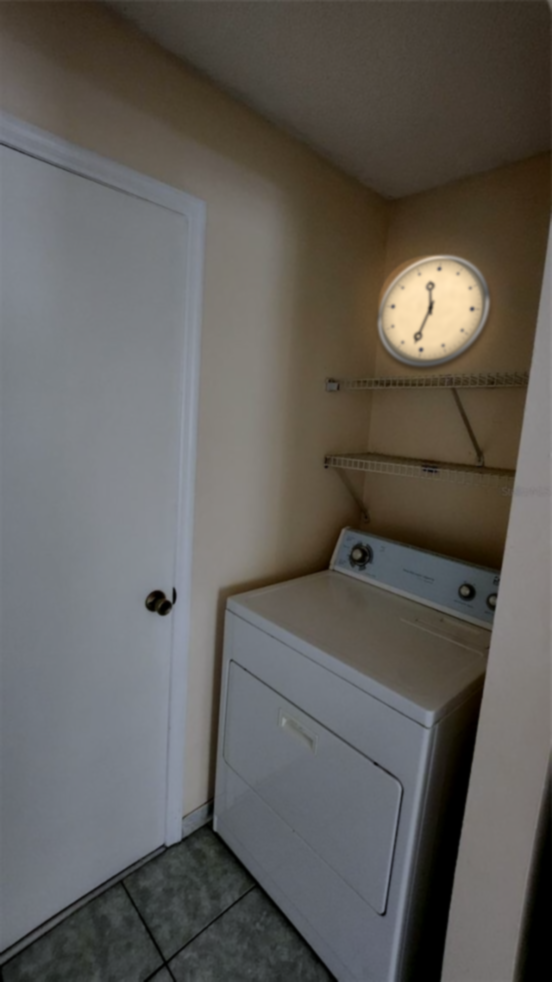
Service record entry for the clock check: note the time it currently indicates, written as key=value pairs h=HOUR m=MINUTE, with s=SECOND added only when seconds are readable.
h=11 m=32
